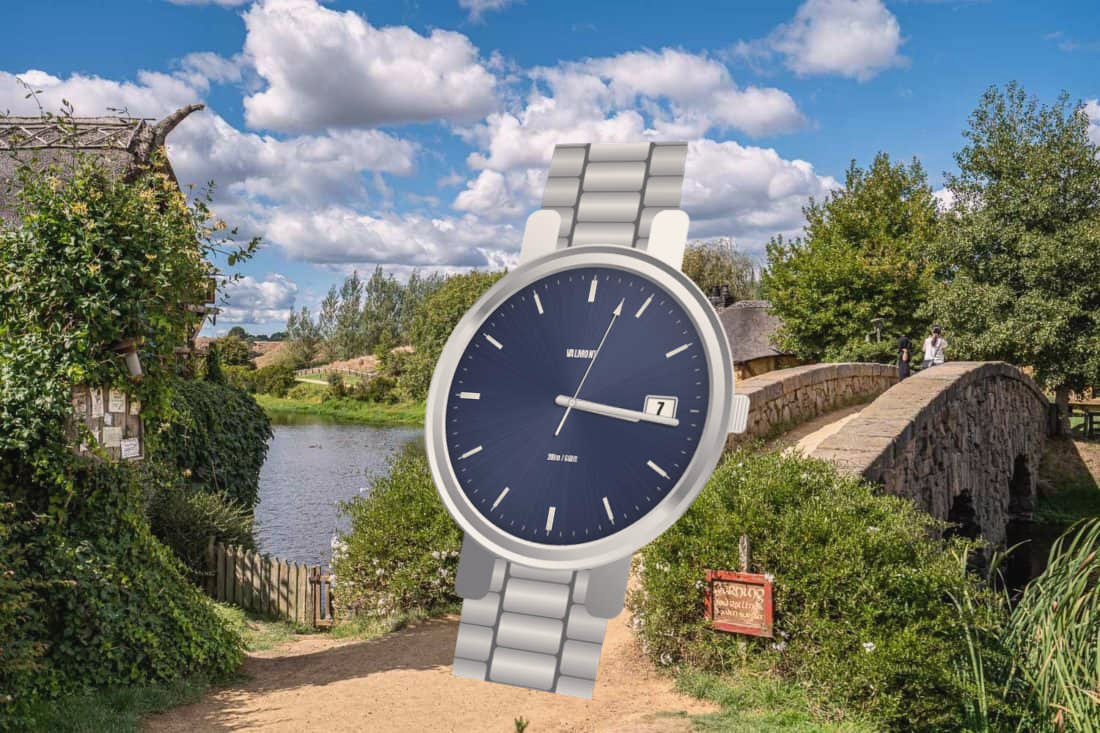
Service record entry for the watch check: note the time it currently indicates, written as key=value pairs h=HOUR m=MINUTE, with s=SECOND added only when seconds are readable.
h=3 m=16 s=3
